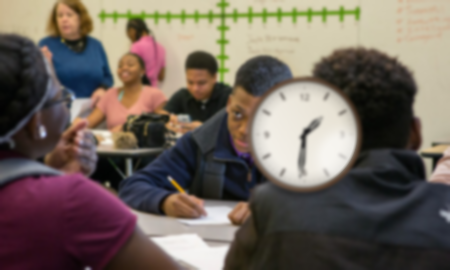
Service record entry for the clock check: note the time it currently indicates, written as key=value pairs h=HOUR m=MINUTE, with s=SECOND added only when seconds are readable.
h=1 m=31
